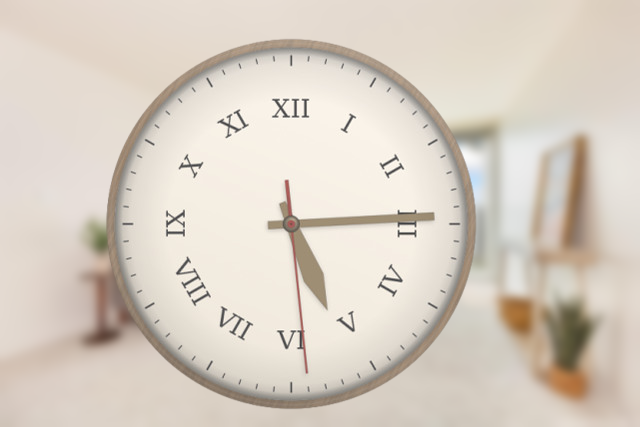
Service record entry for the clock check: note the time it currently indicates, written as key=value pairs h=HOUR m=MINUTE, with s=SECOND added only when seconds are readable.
h=5 m=14 s=29
